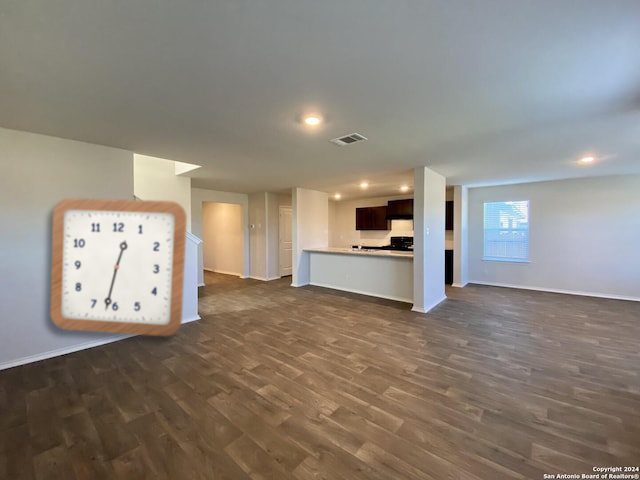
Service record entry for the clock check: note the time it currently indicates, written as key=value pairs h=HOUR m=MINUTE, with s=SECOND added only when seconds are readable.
h=12 m=32
